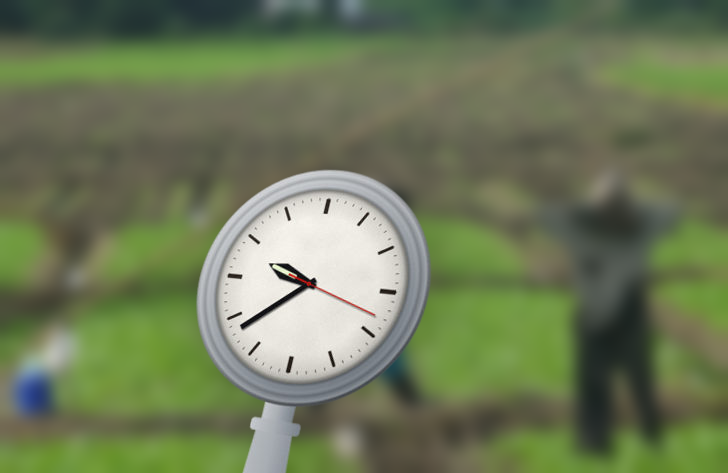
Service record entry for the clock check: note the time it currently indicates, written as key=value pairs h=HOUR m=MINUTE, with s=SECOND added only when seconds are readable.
h=9 m=38 s=18
